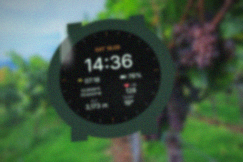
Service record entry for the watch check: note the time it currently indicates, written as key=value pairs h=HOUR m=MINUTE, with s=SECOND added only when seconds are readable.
h=14 m=36
